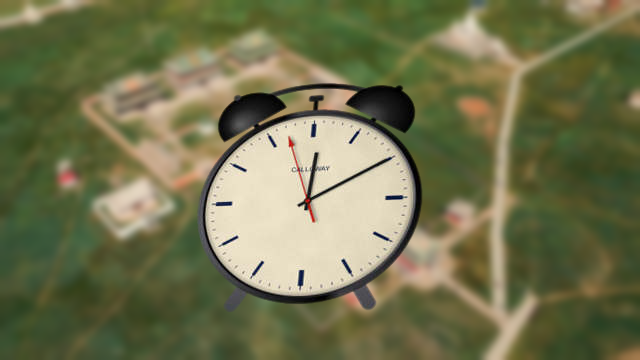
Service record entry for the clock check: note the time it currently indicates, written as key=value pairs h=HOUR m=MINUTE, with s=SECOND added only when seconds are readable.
h=12 m=9 s=57
